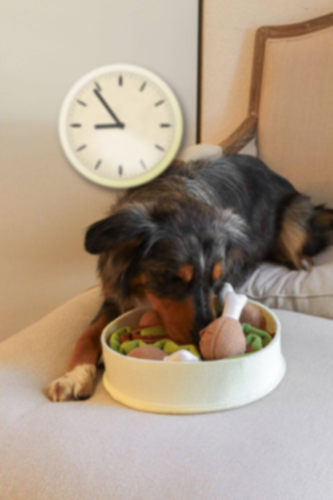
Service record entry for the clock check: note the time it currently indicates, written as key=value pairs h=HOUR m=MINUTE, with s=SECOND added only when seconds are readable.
h=8 m=54
